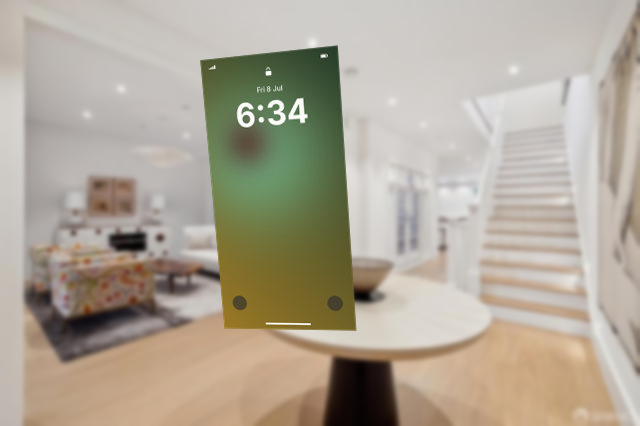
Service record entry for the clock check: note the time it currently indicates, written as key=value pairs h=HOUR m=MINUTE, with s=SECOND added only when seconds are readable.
h=6 m=34
